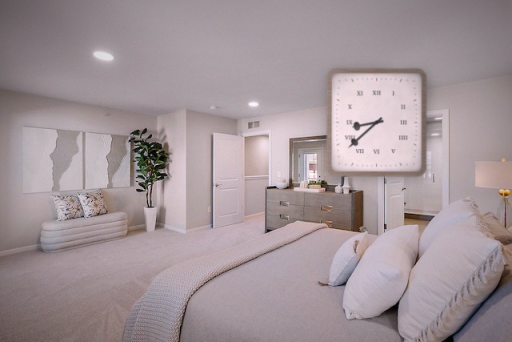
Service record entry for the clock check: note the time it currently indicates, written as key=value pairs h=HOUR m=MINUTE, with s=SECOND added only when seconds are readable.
h=8 m=38
